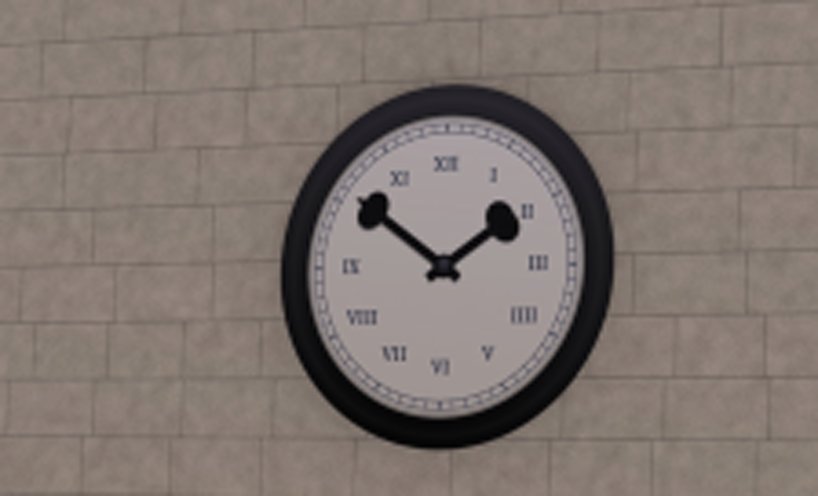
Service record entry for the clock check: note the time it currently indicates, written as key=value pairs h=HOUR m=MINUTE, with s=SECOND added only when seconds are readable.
h=1 m=51
